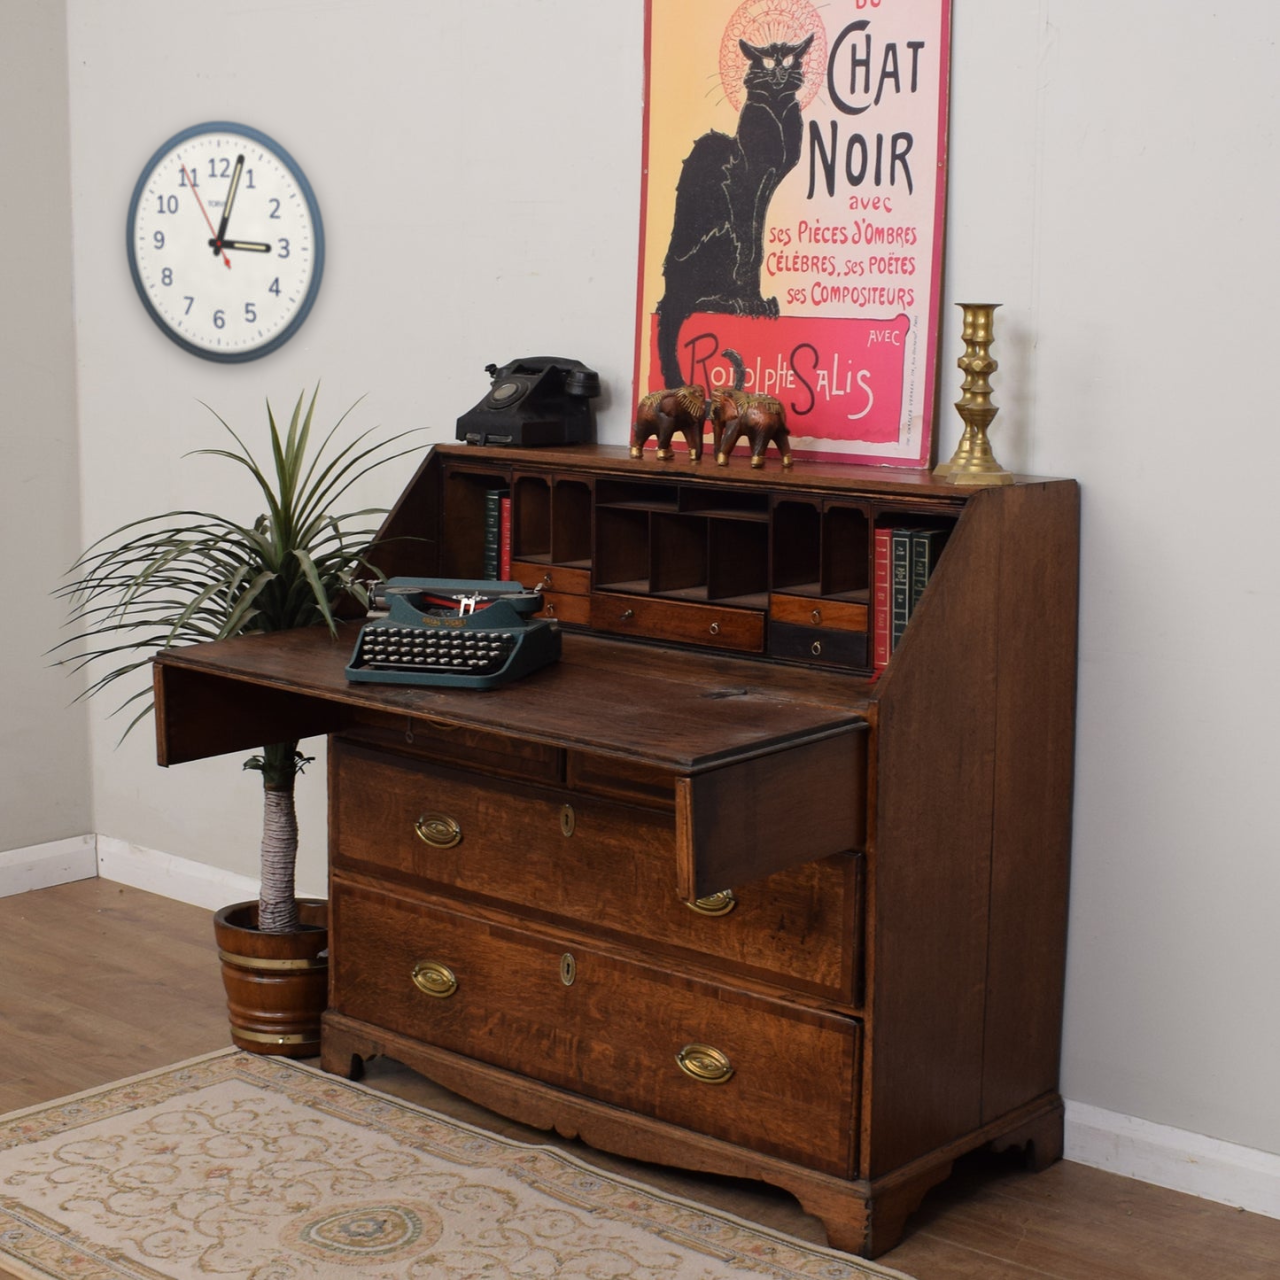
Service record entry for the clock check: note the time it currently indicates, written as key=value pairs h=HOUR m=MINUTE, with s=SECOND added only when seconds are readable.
h=3 m=2 s=55
